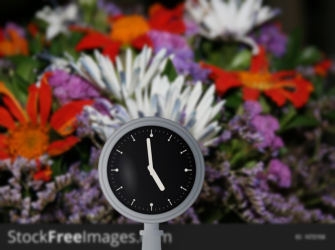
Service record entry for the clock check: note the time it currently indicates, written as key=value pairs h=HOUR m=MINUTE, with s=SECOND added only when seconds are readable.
h=4 m=59
